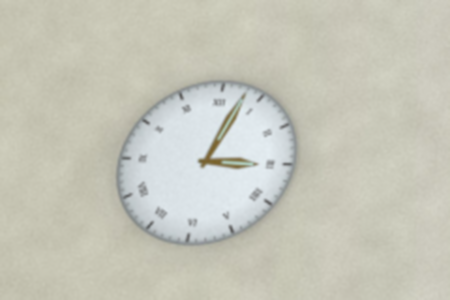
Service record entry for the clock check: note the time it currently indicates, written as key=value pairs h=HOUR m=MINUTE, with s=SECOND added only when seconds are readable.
h=3 m=3
